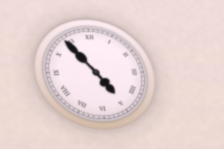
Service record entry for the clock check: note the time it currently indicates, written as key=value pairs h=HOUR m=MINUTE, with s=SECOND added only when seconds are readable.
h=4 m=54
